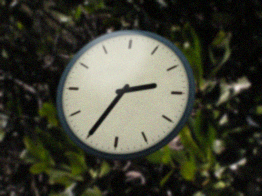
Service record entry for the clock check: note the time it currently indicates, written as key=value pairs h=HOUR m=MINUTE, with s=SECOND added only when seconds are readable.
h=2 m=35
